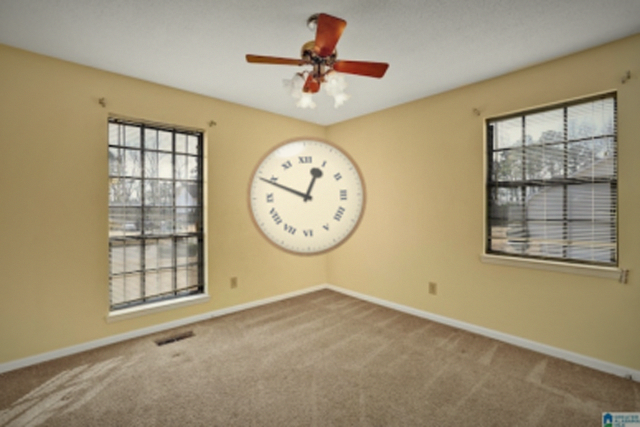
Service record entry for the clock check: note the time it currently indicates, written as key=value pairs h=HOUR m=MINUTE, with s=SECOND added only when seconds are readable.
h=12 m=49
